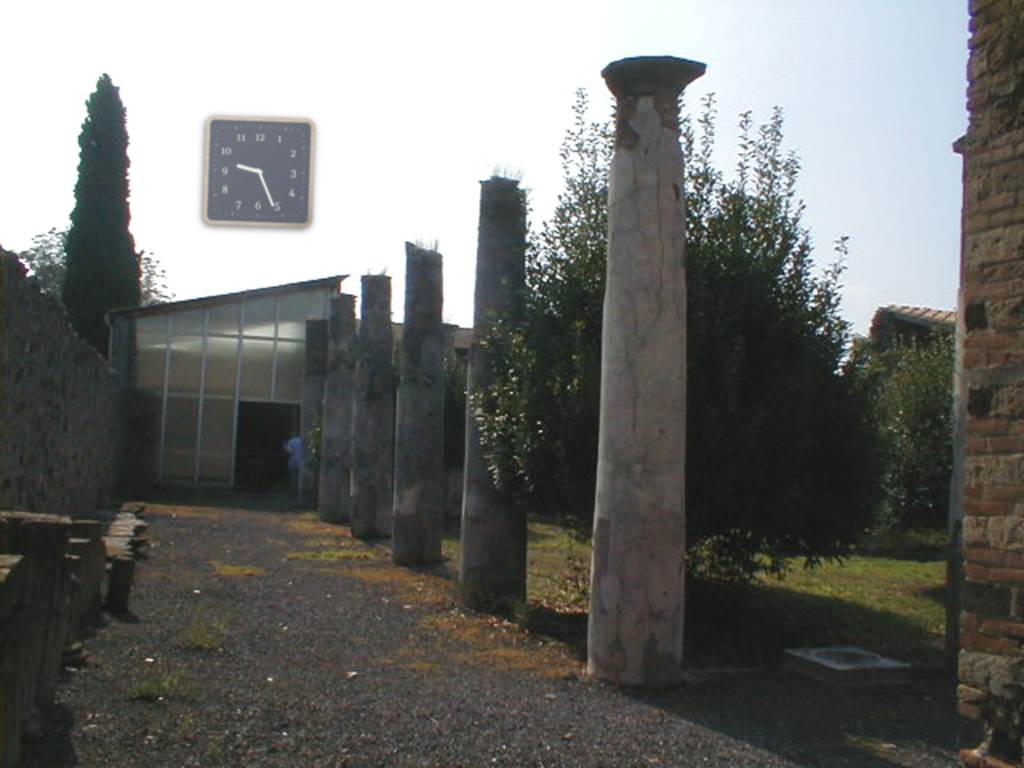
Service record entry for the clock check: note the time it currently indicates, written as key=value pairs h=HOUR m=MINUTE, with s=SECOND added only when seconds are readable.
h=9 m=26
